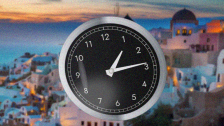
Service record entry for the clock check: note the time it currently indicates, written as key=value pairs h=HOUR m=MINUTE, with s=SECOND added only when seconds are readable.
h=1 m=14
